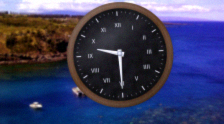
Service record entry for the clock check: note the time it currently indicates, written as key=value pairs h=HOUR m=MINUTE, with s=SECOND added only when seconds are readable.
h=9 m=30
